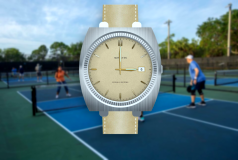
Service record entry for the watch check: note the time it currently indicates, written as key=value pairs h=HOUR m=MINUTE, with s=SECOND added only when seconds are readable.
h=3 m=0
